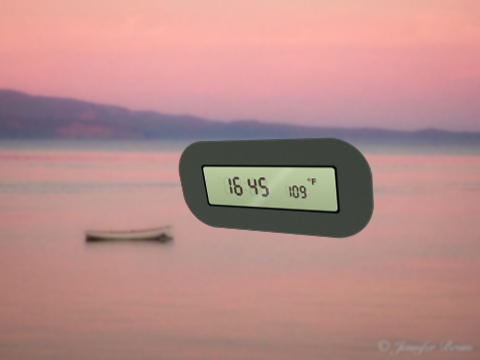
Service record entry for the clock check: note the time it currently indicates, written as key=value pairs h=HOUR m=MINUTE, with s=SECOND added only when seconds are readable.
h=16 m=45
